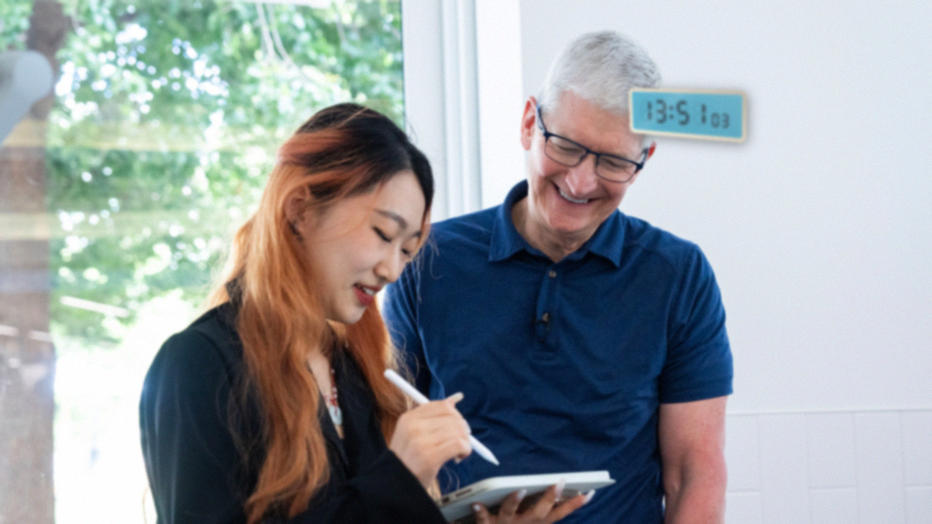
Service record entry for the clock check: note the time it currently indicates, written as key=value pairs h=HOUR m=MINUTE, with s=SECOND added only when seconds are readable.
h=13 m=51 s=3
